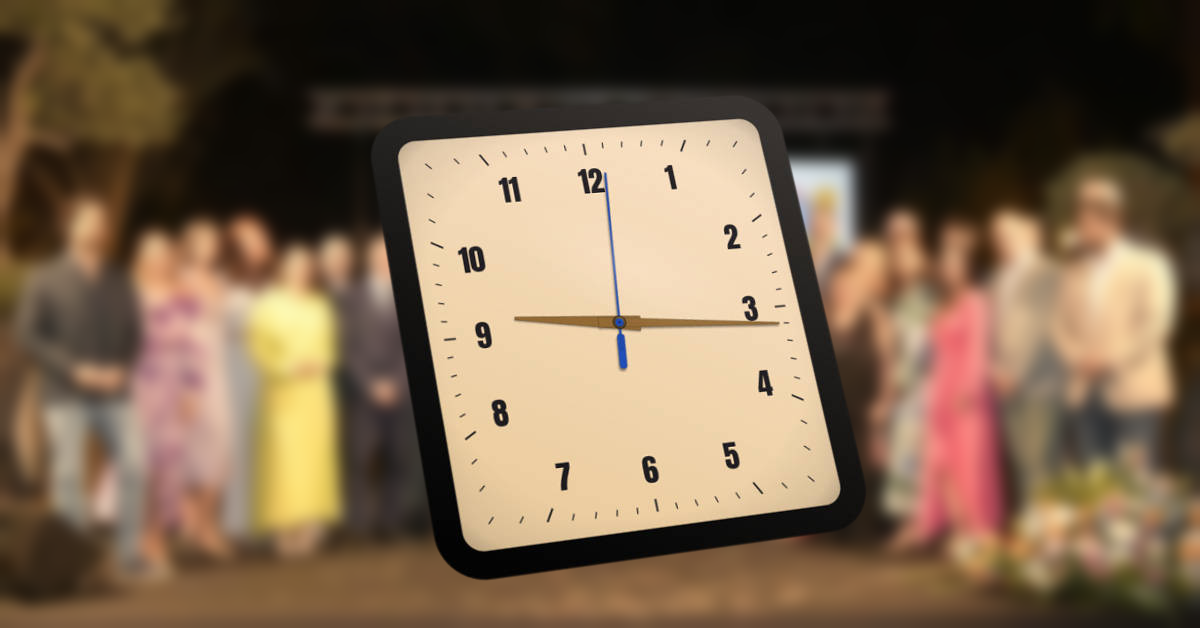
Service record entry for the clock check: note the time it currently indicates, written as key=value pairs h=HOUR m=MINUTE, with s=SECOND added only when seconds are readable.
h=9 m=16 s=1
